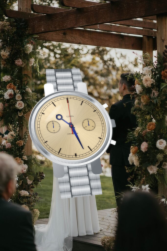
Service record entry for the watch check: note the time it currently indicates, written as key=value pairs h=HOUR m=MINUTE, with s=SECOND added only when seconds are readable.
h=10 m=27
